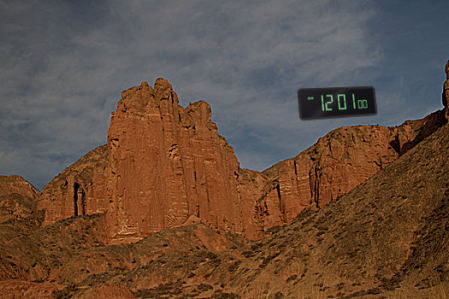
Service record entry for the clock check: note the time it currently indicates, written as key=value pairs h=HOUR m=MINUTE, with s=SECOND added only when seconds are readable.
h=12 m=1 s=0
